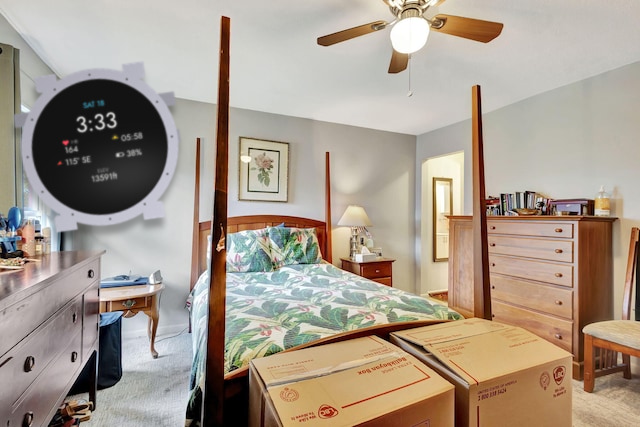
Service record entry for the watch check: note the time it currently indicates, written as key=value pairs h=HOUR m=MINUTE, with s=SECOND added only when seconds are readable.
h=3 m=33
